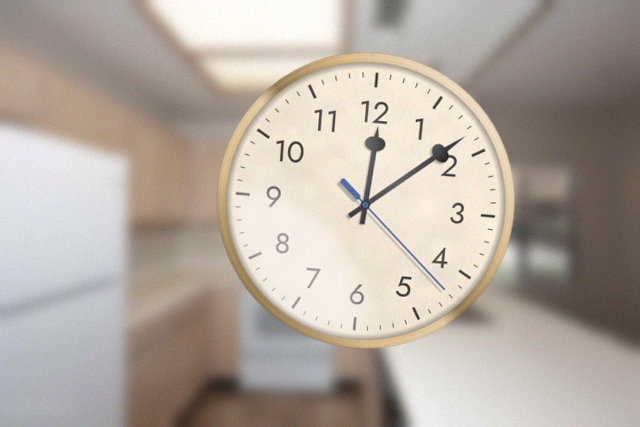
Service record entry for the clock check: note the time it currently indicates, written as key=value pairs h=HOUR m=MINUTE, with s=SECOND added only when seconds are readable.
h=12 m=8 s=22
